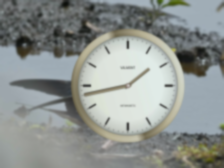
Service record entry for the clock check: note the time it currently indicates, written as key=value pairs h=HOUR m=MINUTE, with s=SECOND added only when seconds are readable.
h=1 m=43
